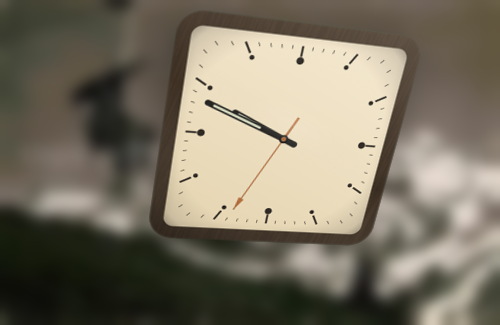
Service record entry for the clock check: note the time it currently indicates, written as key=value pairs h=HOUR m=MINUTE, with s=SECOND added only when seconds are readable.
h=9 m=48 s=34
